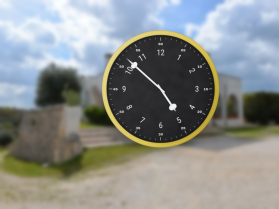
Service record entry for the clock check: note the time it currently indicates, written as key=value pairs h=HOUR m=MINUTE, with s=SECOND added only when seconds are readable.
h=4 m=52
